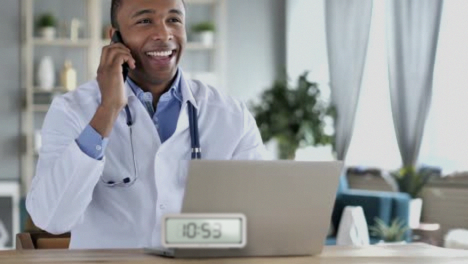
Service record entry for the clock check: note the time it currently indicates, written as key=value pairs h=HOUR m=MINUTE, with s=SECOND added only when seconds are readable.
h=10 m=53
